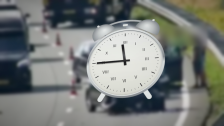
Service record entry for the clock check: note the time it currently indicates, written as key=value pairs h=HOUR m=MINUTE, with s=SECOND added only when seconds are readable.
h=11 m=45
